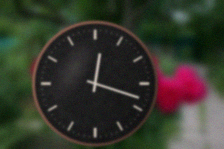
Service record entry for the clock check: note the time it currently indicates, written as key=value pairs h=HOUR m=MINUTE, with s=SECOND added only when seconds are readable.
h=12 m=18
